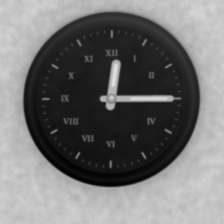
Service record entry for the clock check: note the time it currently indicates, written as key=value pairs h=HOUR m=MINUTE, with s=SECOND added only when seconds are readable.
h=12 m=15
